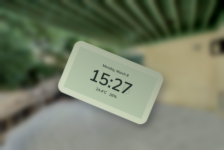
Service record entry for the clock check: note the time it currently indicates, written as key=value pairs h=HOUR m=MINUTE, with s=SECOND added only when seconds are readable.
h=15 m=27
